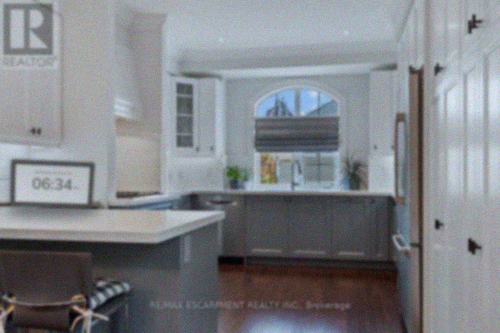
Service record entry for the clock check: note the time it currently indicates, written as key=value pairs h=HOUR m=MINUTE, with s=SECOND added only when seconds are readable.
h=6 m=34
